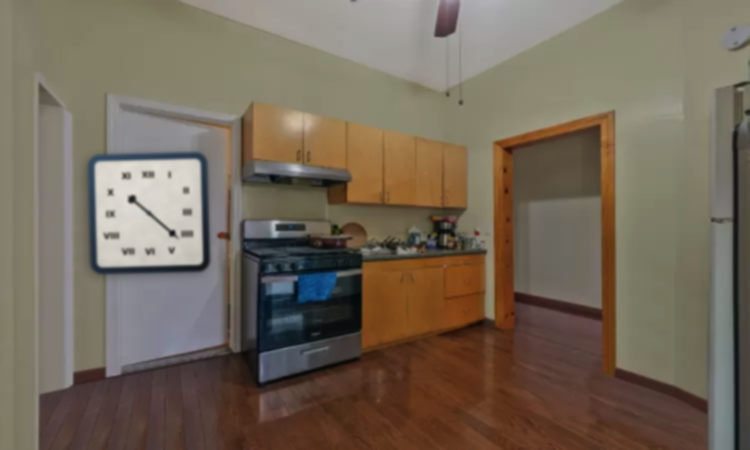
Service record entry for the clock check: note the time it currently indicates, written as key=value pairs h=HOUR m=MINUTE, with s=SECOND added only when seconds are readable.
h=10 m=22
